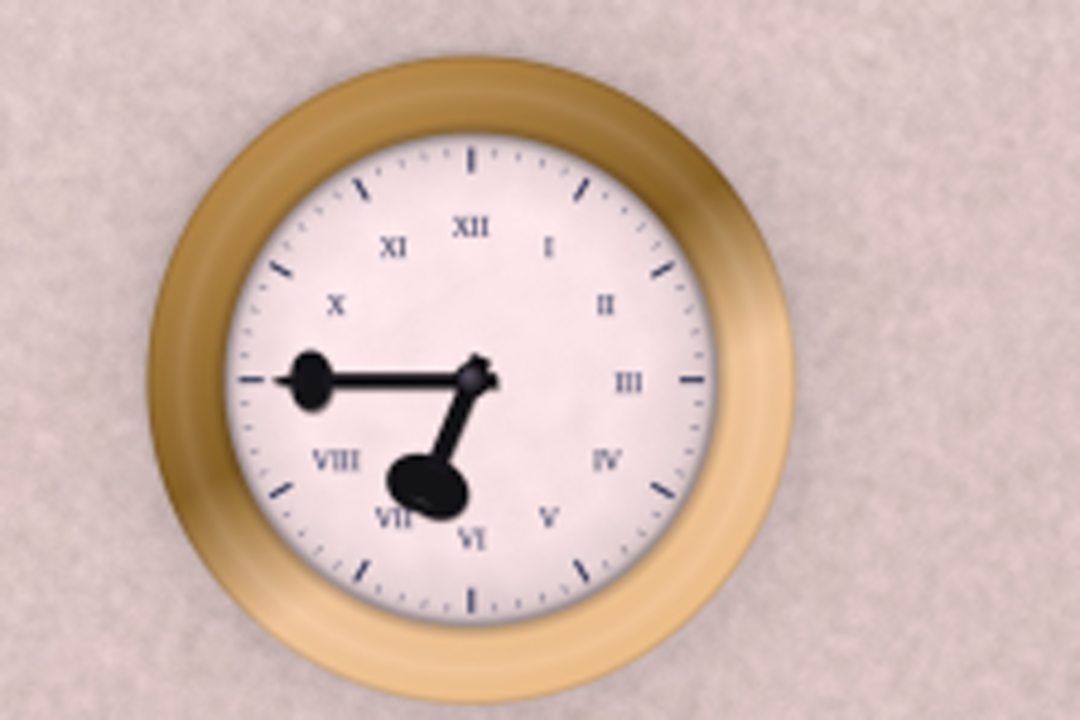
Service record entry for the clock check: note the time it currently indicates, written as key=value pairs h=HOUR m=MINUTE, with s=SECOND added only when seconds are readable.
h=6 m=45
